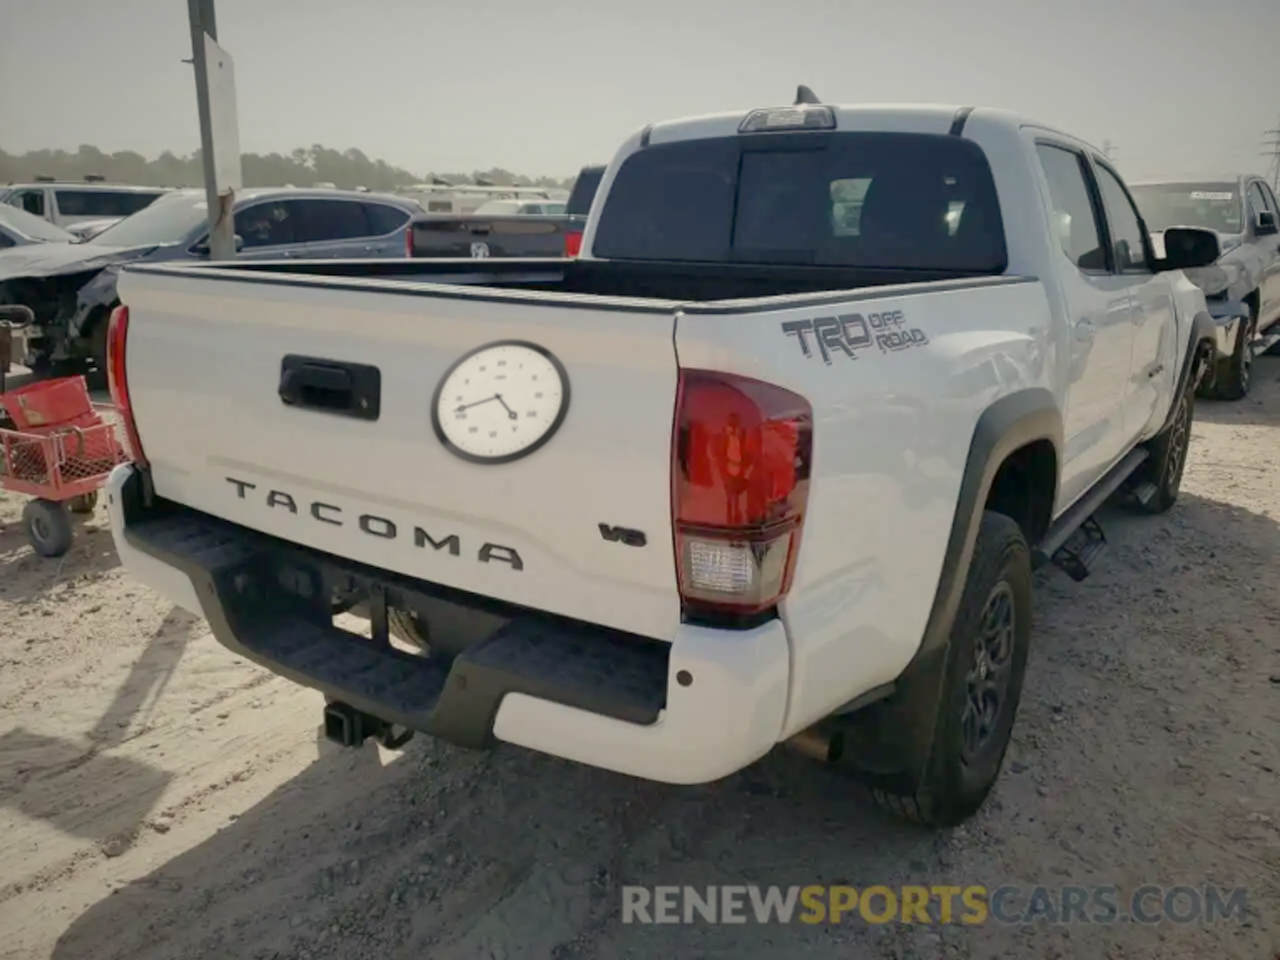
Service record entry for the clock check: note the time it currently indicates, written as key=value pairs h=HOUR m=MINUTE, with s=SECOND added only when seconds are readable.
h=4 m=42
